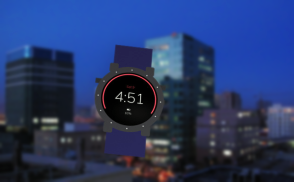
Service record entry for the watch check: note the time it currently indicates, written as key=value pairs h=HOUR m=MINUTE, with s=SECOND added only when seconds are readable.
h=4 m=51
